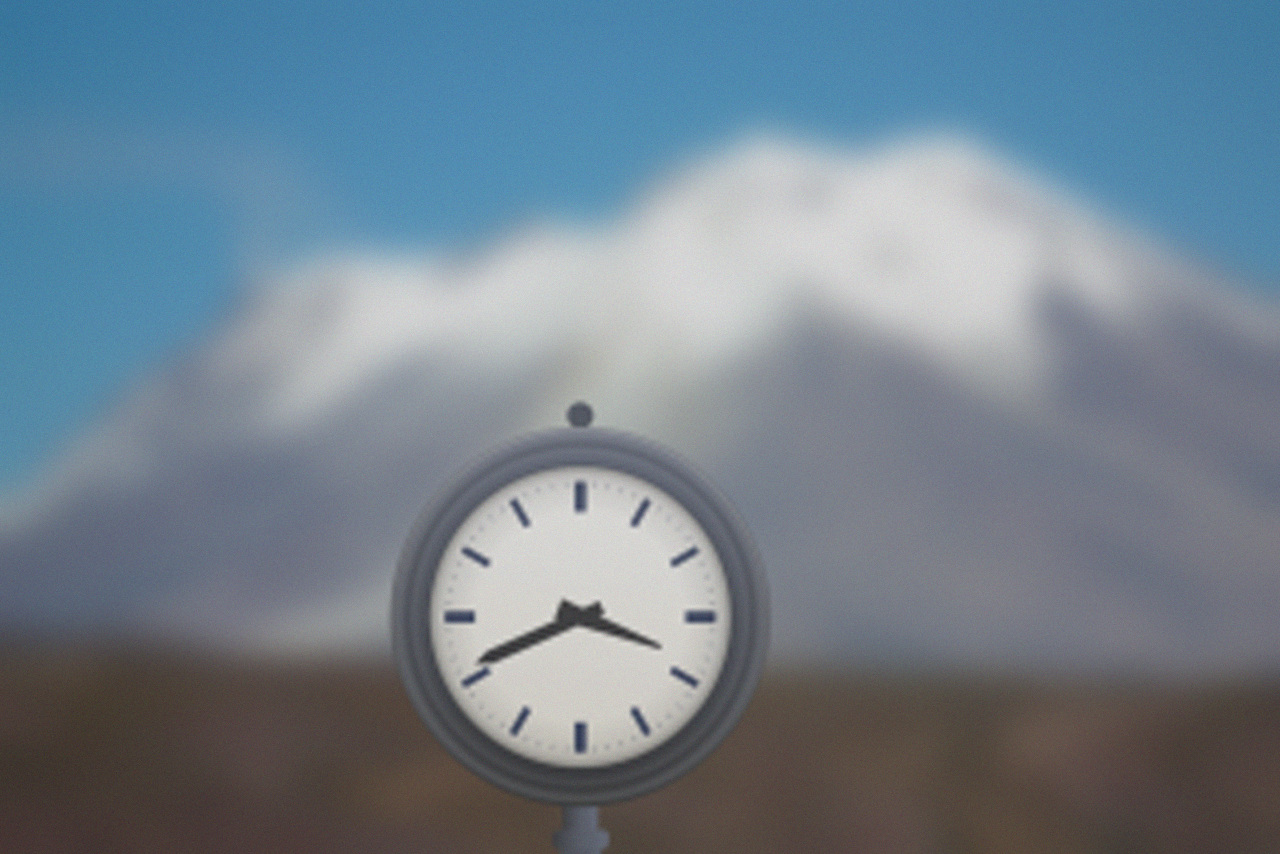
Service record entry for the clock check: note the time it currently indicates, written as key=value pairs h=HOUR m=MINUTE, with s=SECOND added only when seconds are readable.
h=3 m=41
